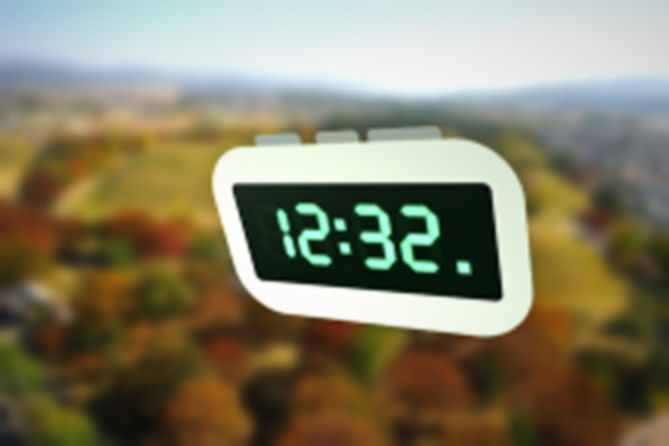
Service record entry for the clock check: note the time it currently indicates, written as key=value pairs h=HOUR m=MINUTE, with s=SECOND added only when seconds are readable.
h=12 m=32
